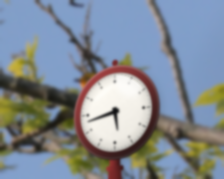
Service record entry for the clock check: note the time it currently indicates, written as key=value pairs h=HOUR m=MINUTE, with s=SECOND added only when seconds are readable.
h=5 m=43
